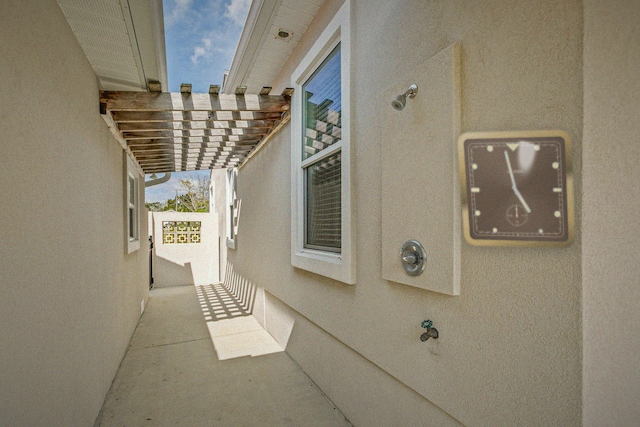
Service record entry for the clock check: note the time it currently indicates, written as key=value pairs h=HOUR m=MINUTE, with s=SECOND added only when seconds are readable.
h=4 m=58
